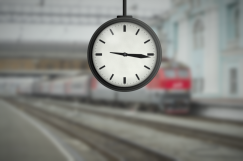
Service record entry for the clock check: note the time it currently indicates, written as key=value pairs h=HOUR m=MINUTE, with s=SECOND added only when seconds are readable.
h=9 m=16
